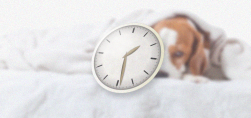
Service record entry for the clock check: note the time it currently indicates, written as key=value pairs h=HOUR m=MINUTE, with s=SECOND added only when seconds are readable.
h=1 m=29
